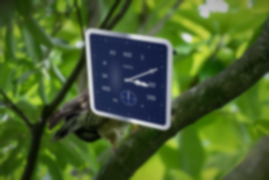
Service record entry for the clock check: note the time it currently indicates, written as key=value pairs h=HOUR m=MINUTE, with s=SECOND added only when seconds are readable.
h=3 m=10
